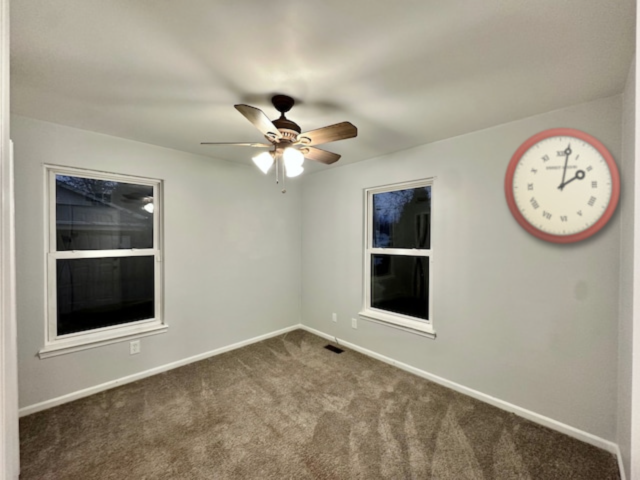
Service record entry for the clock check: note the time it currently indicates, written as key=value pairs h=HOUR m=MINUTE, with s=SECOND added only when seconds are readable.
h=2 m=2
